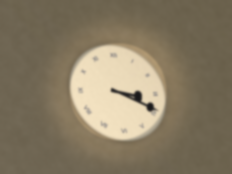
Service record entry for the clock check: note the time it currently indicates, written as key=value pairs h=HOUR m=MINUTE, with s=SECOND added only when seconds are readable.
h=3 m=19
